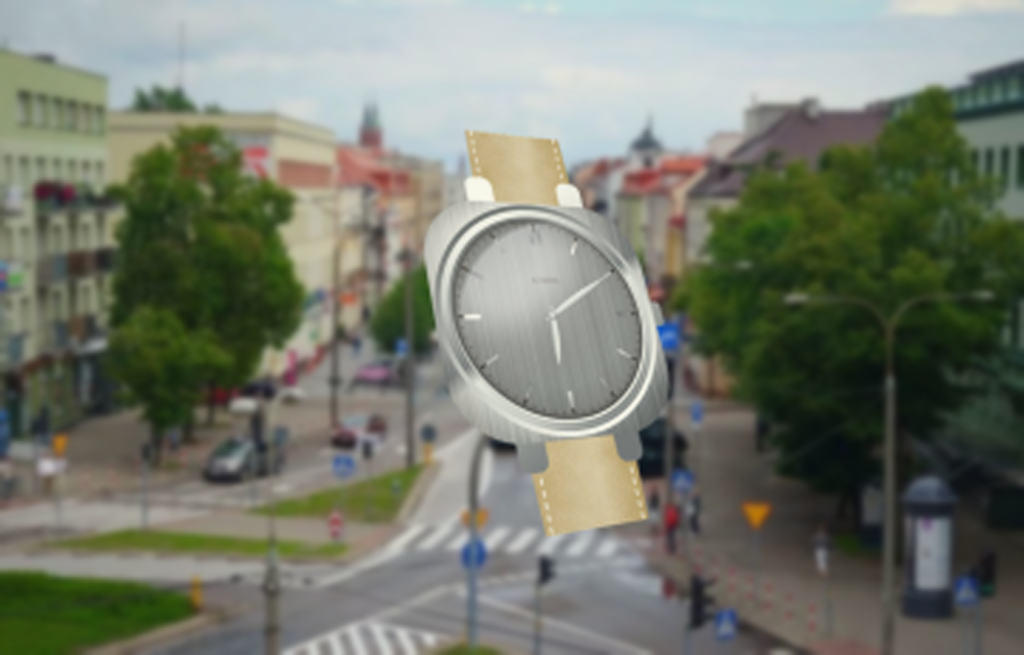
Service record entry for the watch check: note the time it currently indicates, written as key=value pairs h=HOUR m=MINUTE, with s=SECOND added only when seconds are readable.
h=6 m=10
